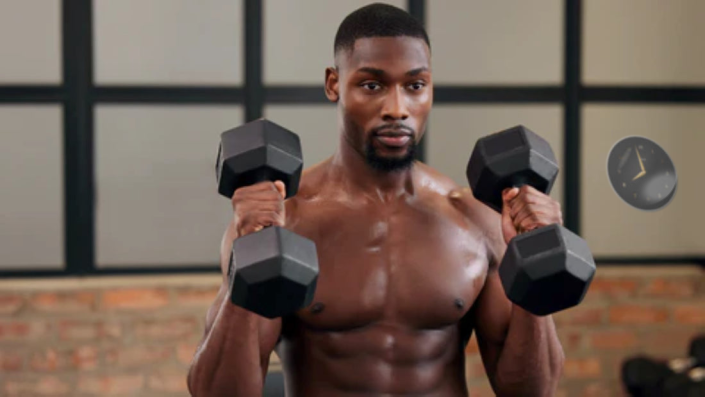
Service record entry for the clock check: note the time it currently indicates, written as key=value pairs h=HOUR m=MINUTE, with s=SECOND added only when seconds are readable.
h=7 m=58
